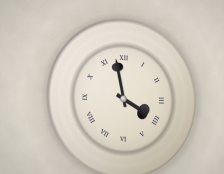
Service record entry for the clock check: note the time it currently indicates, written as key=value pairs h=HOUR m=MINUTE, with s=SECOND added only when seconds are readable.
h=3 m=58
